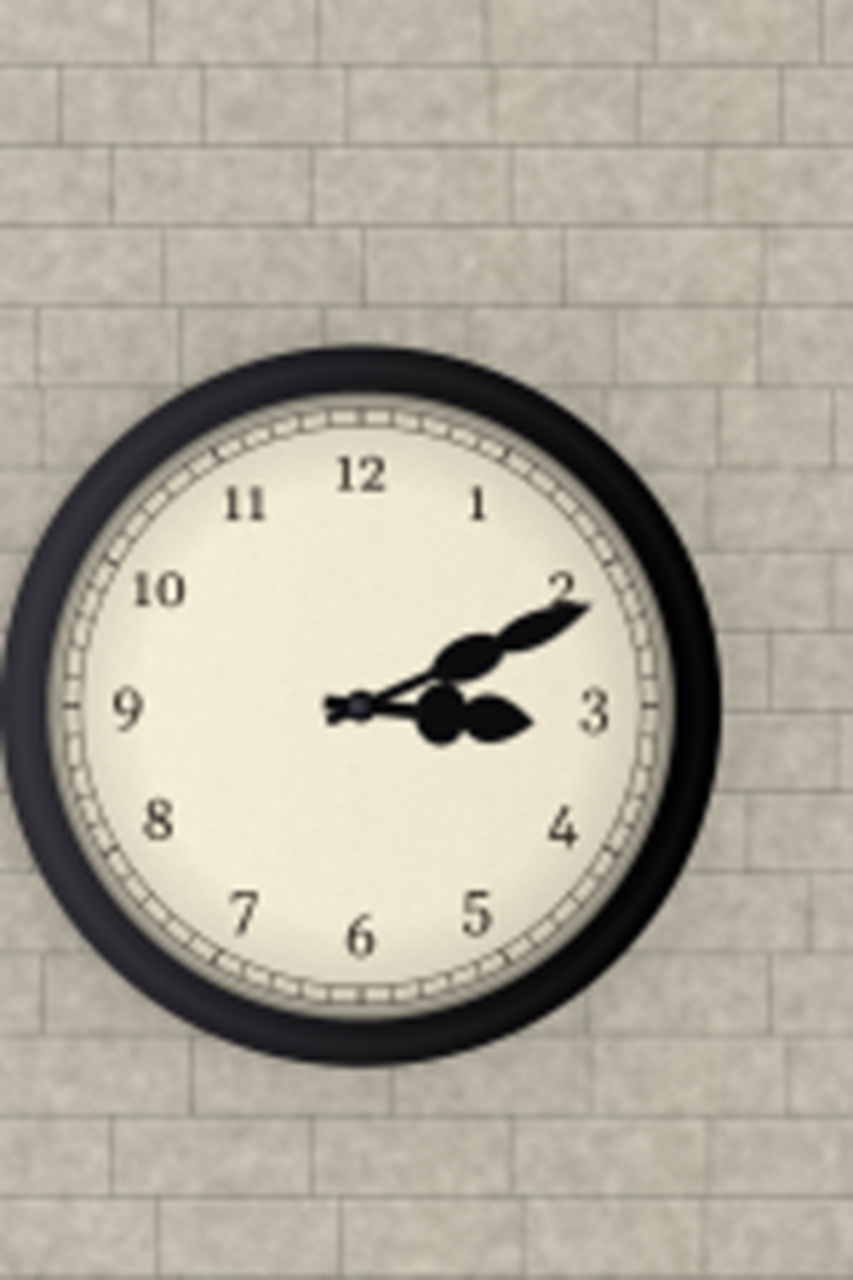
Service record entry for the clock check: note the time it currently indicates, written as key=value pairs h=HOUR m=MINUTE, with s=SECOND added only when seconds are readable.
h=3 m=11
